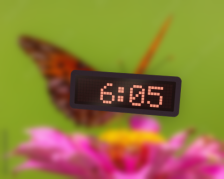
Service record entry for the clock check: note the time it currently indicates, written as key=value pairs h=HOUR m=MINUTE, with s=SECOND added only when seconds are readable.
h=6 m=5
